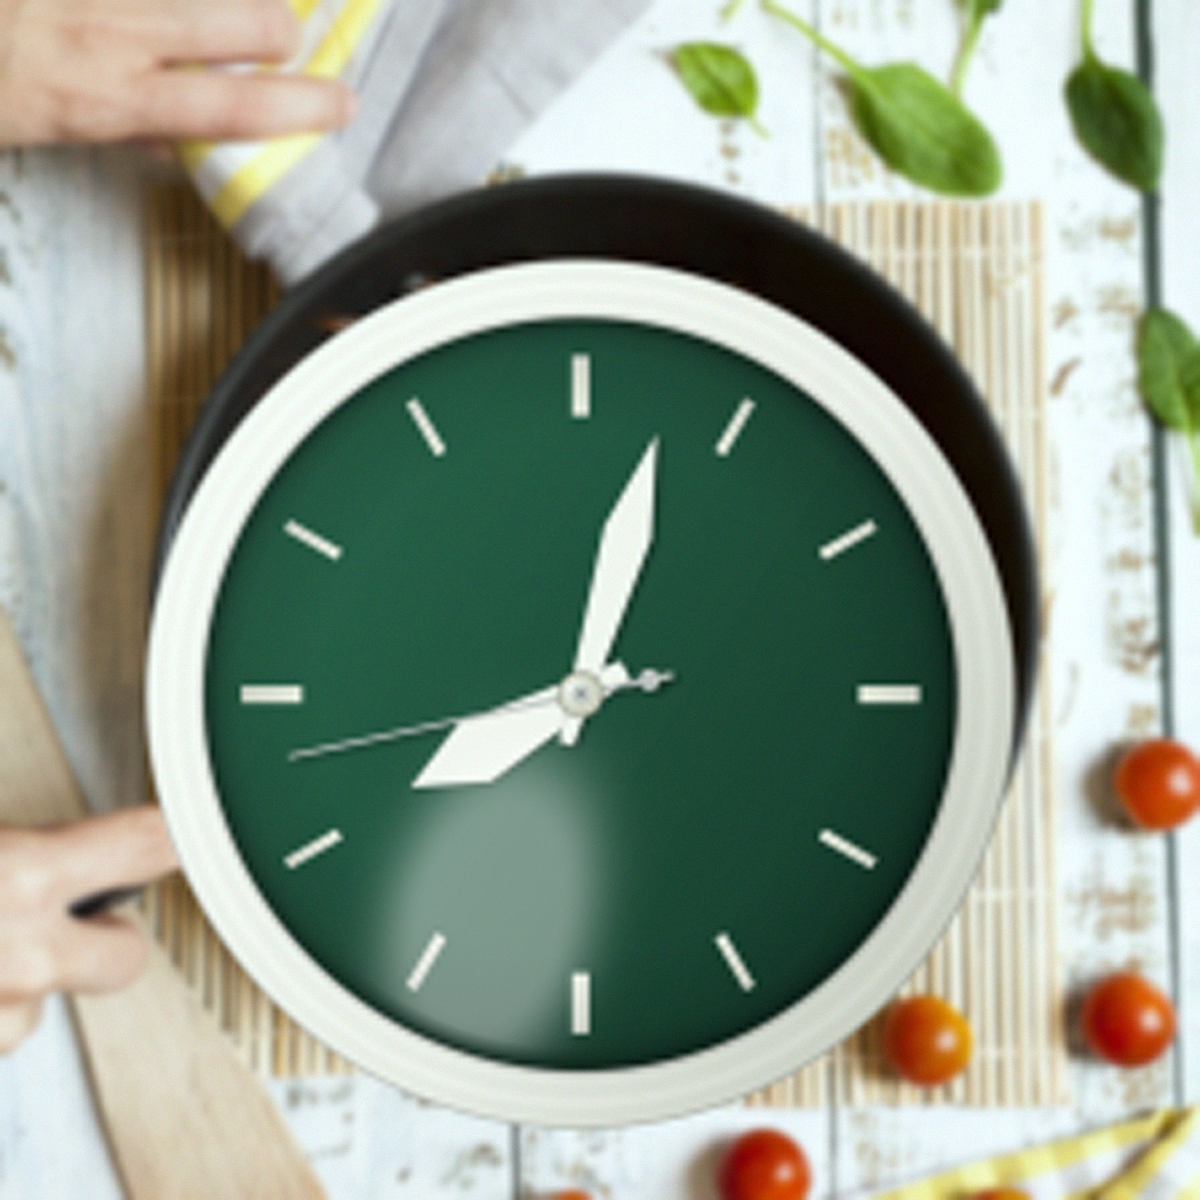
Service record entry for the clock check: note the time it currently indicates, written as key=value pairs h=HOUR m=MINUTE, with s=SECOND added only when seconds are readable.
h=8 m=2 s=43
